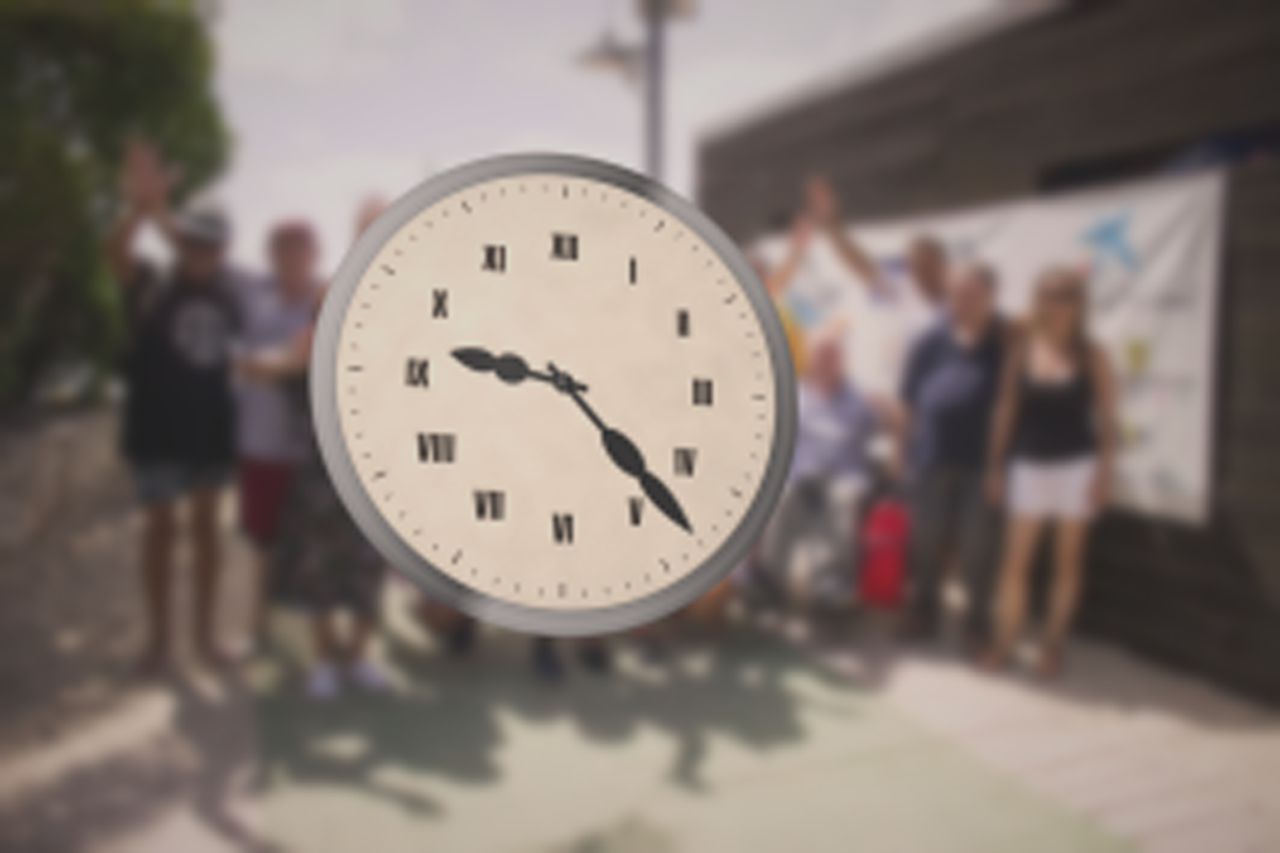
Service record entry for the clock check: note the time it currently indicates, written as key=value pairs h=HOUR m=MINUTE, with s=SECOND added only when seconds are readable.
h=9 m=23
